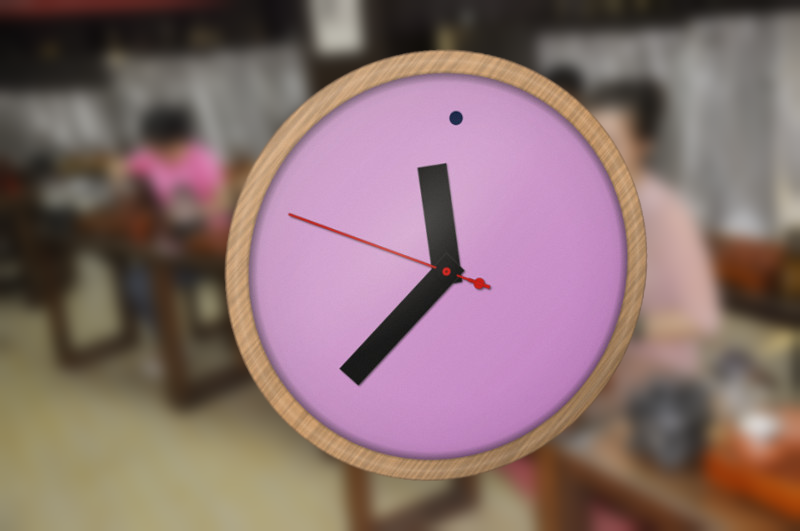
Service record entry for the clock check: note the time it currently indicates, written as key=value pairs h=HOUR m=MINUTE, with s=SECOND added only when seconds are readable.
h=11 m=36 s=48
